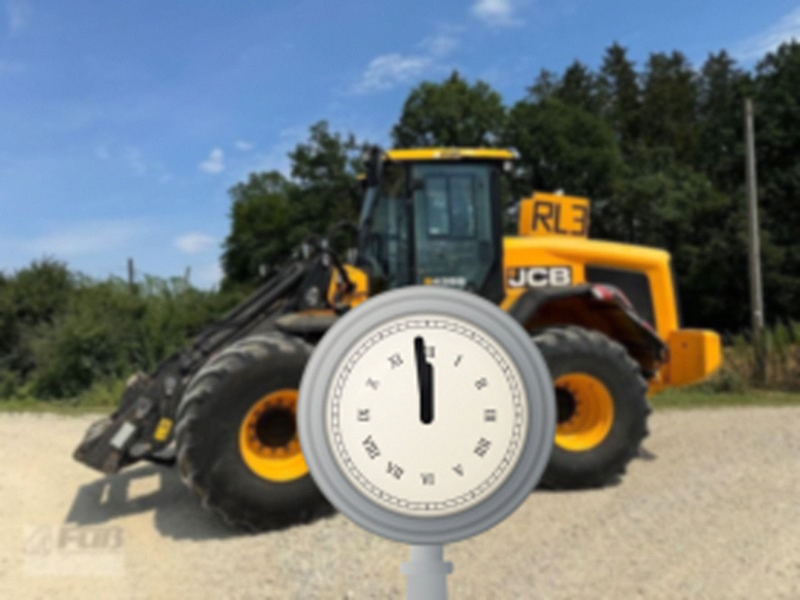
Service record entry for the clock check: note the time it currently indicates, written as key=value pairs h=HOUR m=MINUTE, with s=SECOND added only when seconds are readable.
h=11 m=59
